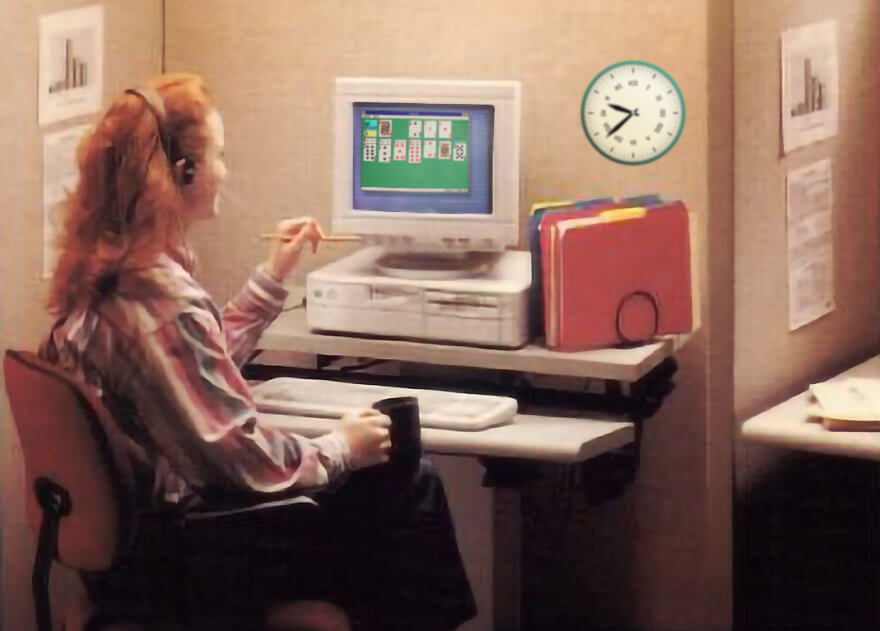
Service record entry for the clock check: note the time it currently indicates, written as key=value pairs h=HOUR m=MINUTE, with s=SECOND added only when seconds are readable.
h=9 m=38
